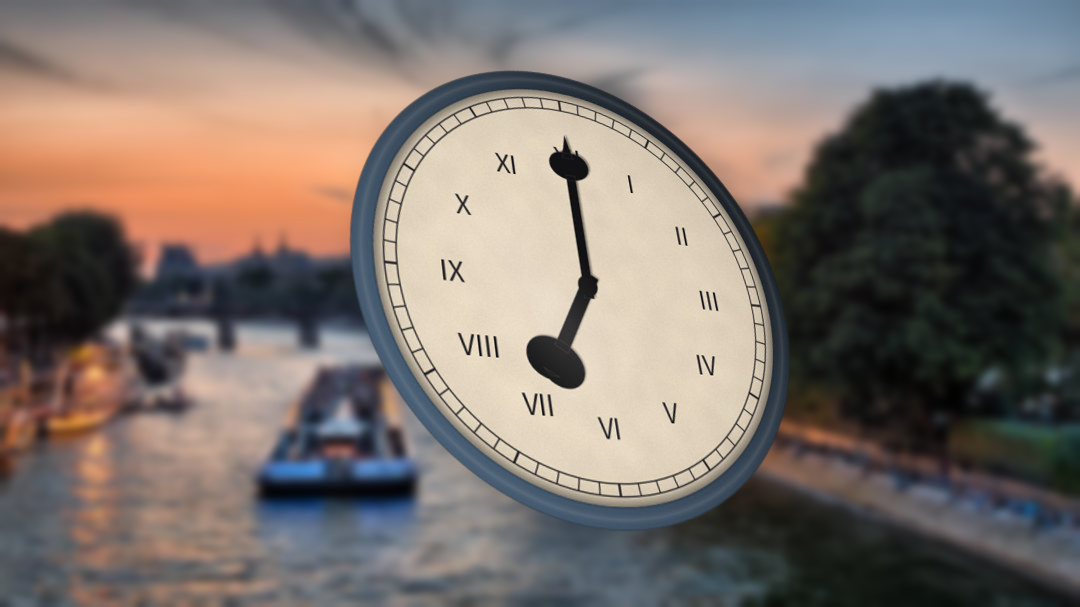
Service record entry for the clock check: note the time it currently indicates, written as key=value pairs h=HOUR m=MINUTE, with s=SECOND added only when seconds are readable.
h=7 m=0
